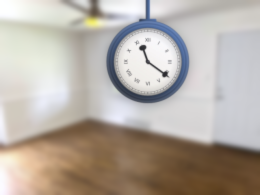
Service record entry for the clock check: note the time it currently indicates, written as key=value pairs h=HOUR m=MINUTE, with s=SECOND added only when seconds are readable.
h=11 m=21
